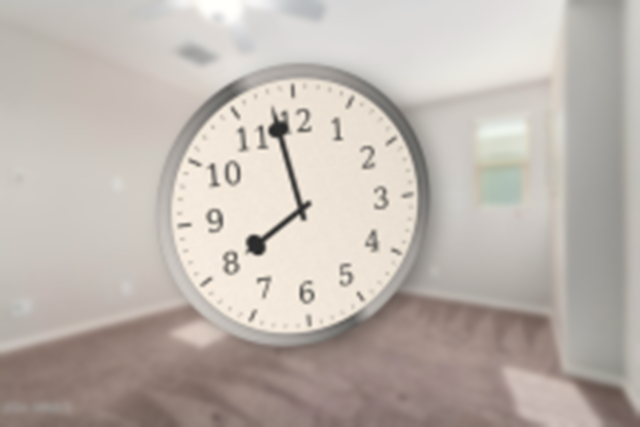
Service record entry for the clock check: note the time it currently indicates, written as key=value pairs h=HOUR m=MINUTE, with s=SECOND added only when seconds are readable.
h=7 m=58
